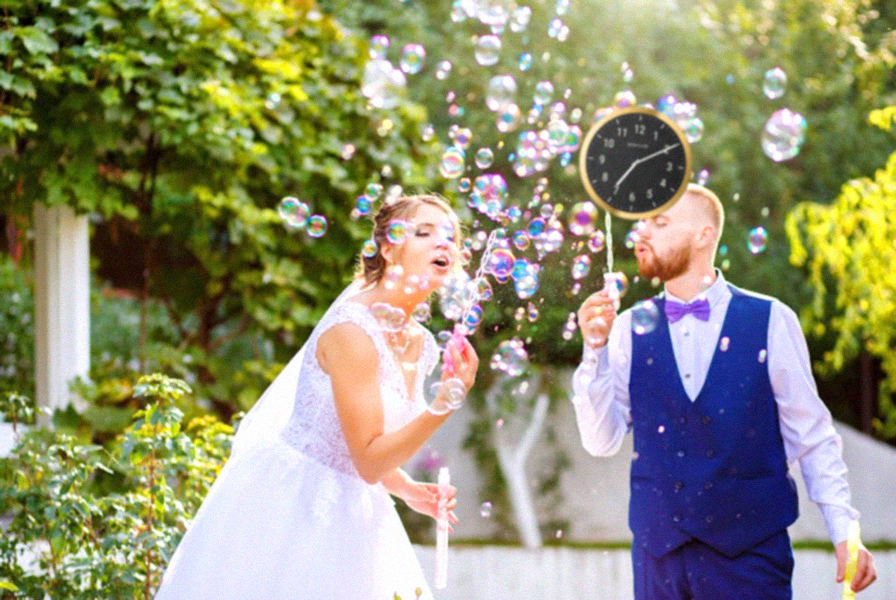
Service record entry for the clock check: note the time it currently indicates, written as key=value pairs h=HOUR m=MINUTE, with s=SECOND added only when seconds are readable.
h=7 m=10
